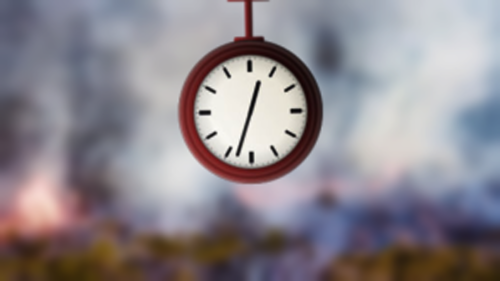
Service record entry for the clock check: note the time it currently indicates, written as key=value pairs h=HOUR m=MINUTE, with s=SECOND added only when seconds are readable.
h=12 m=33
